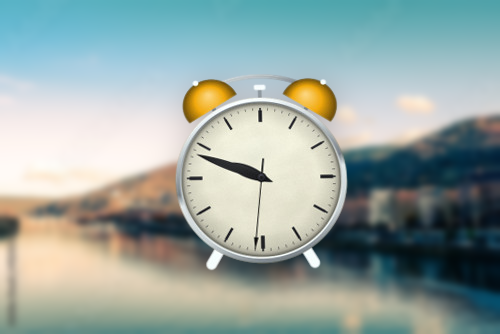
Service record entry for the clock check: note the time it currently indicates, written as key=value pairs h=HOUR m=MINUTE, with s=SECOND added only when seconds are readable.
h=9 m=48 s=31
